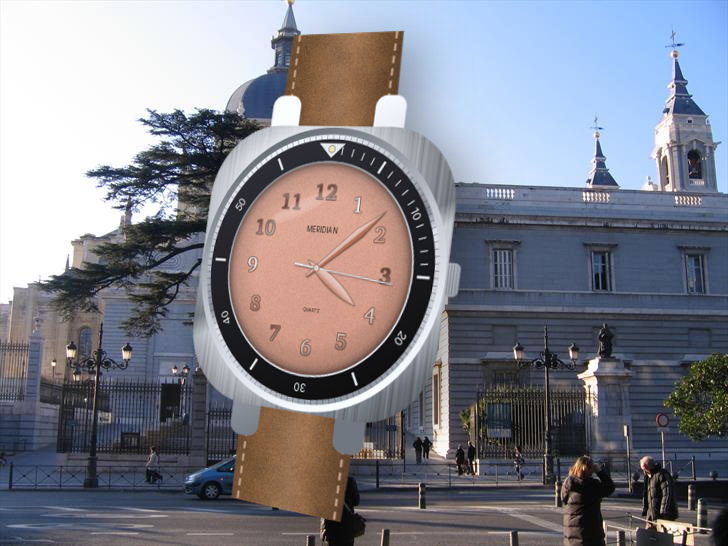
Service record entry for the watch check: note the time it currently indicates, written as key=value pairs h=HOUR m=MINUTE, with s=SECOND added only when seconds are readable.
h=4 m=8 s=16
